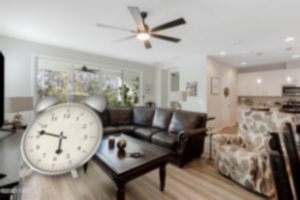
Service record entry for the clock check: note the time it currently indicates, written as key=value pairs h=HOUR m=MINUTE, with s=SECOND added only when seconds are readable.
h=5 m=47
